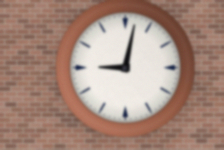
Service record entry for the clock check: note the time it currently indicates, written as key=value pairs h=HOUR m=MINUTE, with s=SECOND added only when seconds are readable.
h=9 m=2
